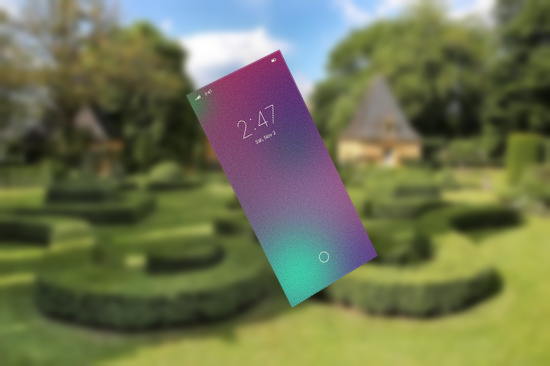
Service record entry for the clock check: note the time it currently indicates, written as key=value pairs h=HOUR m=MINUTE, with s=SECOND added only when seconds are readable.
h=2 m=47
